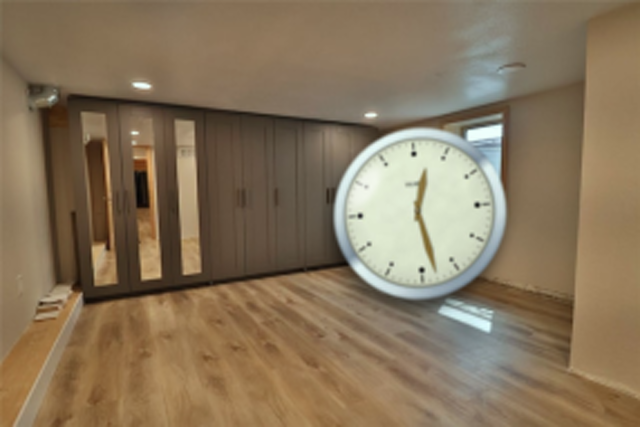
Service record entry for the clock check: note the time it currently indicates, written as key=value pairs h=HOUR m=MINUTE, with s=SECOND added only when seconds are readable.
h=12 m=28
